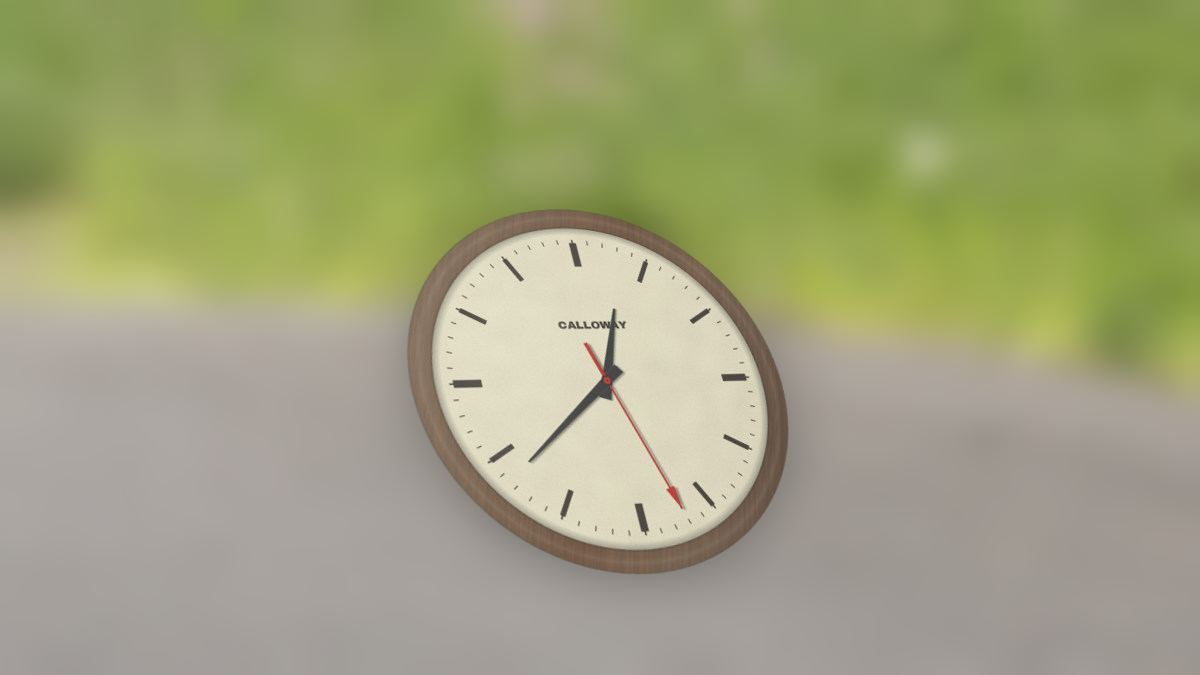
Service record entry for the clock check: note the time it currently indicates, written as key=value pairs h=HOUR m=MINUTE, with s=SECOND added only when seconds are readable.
h=12 m=38 s=27
